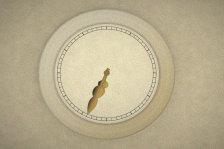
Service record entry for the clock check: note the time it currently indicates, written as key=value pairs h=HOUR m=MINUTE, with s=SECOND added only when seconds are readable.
h=6 m=34
